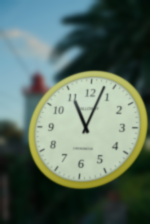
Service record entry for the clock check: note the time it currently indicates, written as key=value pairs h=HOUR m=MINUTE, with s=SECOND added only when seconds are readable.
h=11 m=3
